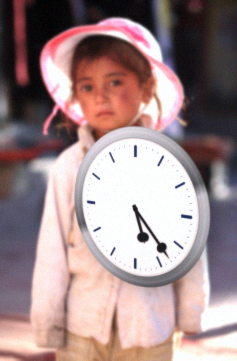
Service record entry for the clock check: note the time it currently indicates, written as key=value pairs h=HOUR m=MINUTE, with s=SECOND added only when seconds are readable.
h=5 m=23
